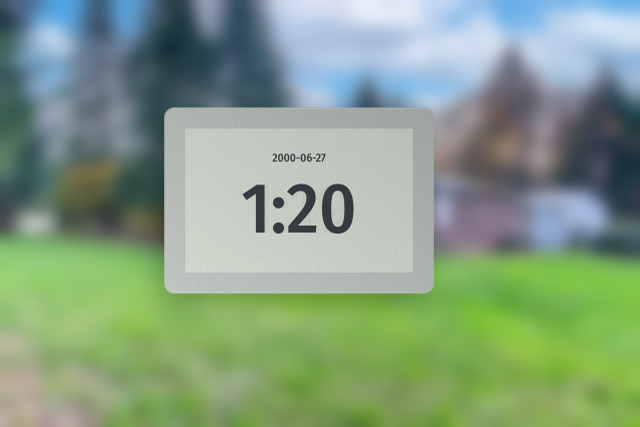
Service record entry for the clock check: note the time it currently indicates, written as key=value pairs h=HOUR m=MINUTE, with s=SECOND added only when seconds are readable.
h=1 m=20
